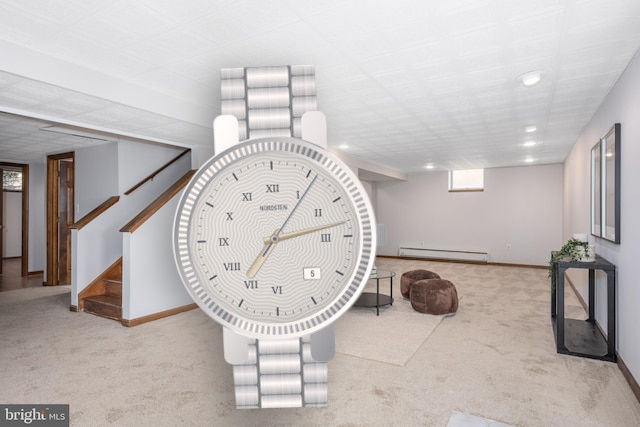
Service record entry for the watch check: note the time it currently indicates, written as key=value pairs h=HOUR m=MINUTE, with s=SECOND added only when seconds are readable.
h=7 m=13 s=6
